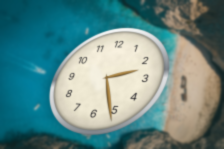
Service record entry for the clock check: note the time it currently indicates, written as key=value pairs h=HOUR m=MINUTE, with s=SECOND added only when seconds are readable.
h=2 m=26
